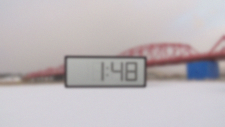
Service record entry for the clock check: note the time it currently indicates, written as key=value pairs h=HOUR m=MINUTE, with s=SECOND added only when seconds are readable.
h=1 m=48
